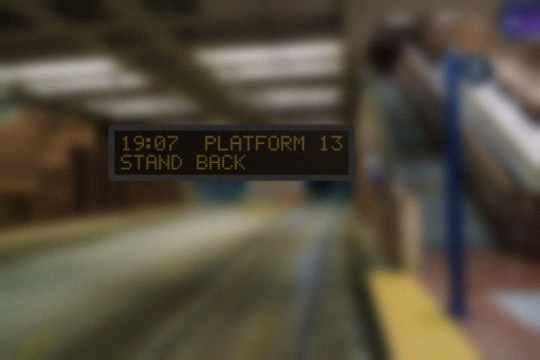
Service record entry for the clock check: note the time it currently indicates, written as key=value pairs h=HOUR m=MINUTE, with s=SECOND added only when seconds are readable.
h=19 m=7
